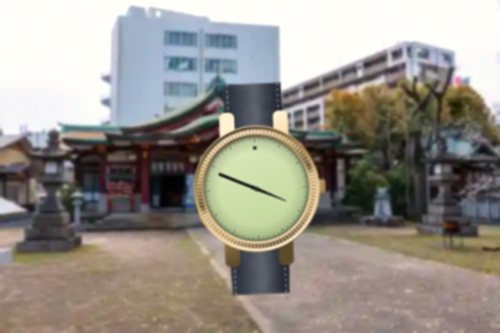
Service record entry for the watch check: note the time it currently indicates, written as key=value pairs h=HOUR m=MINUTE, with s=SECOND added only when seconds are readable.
h=3 m=49
